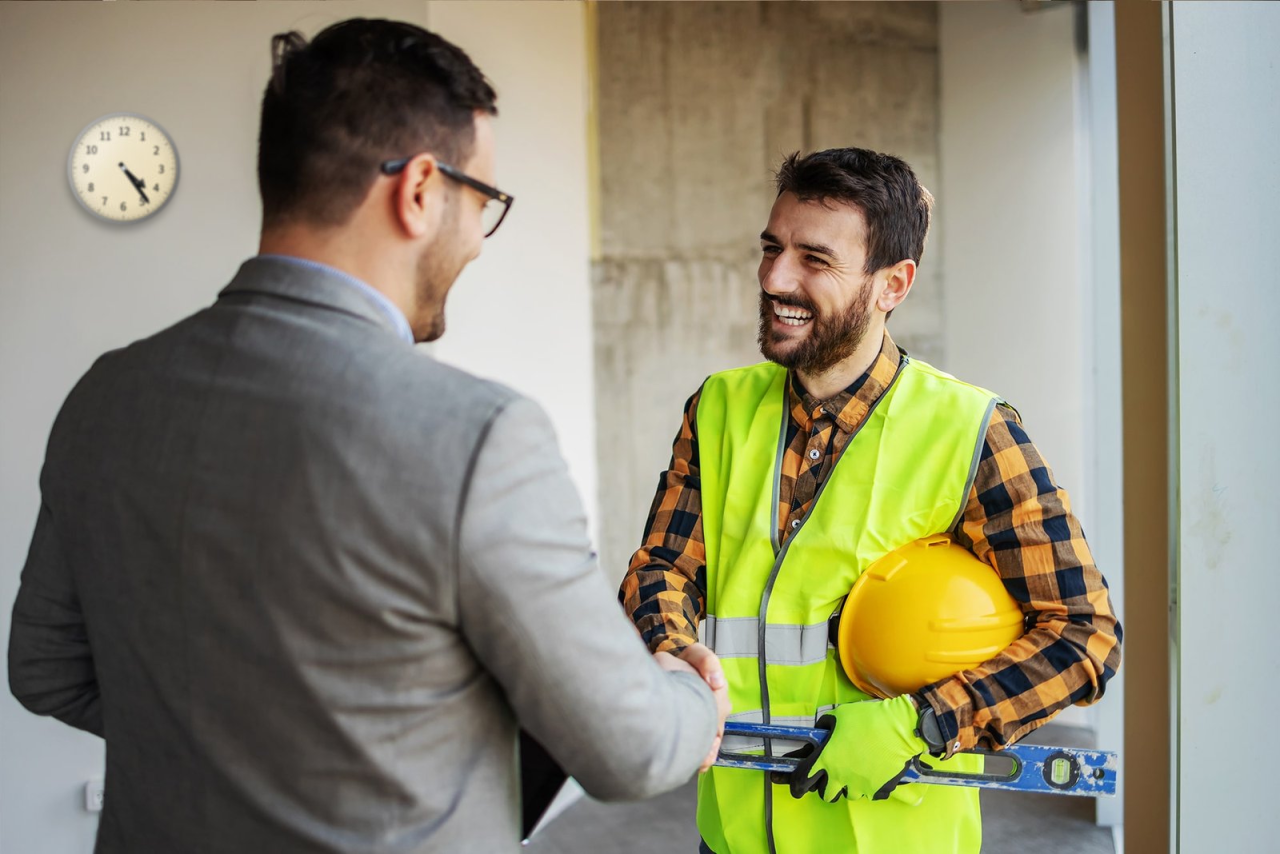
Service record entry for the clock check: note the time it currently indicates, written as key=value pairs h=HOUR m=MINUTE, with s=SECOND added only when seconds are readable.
h=4 m=24
